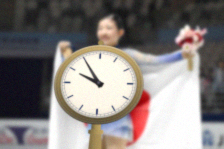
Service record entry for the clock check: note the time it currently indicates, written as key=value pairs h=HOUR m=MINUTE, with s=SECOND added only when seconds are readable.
h=9 m=55
